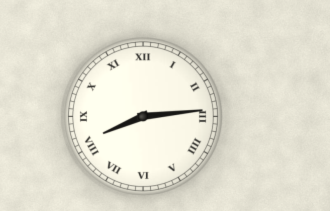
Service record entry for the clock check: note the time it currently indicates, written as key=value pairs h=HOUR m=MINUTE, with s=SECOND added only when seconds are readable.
h=8 m=14
